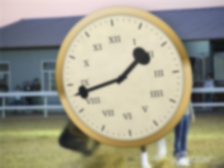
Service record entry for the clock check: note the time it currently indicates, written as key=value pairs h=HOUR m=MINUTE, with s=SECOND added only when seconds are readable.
h=1 m=43
